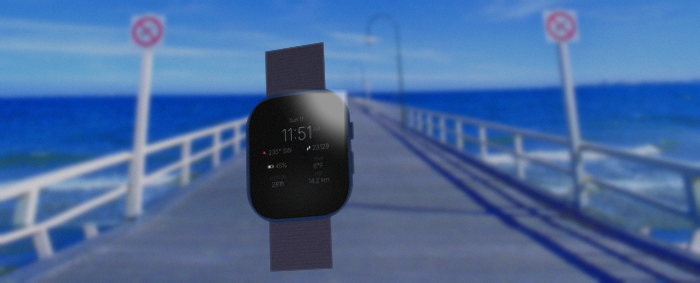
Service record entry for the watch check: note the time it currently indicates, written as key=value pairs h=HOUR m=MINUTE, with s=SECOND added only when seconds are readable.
h=11 m=51
